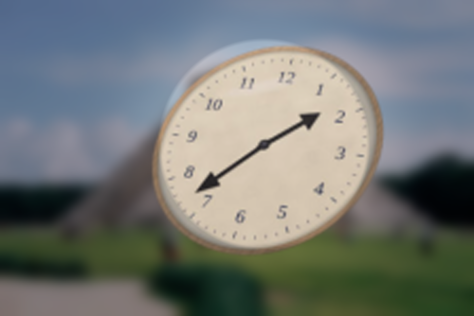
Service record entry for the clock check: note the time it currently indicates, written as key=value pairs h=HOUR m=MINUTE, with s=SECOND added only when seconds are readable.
h=1 m=37
